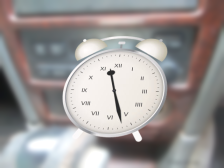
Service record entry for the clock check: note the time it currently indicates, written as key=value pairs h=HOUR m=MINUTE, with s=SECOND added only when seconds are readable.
h=11 m=27
